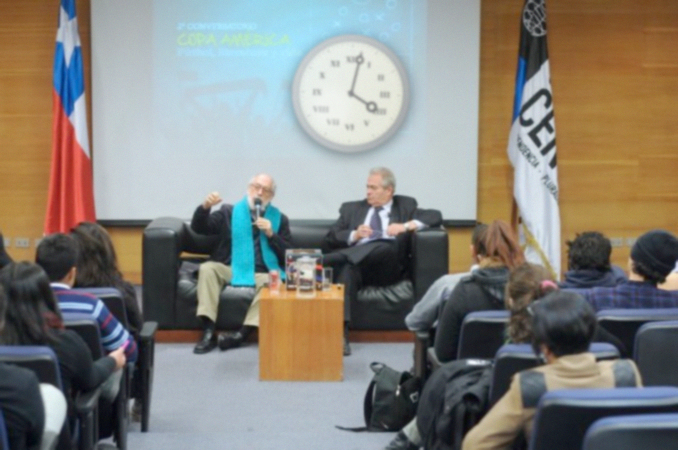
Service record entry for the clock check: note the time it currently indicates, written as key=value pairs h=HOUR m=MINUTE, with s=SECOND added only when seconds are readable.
h=4 m=2
